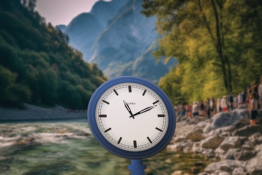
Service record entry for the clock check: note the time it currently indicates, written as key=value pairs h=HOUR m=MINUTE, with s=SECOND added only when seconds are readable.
h=11 m=11
